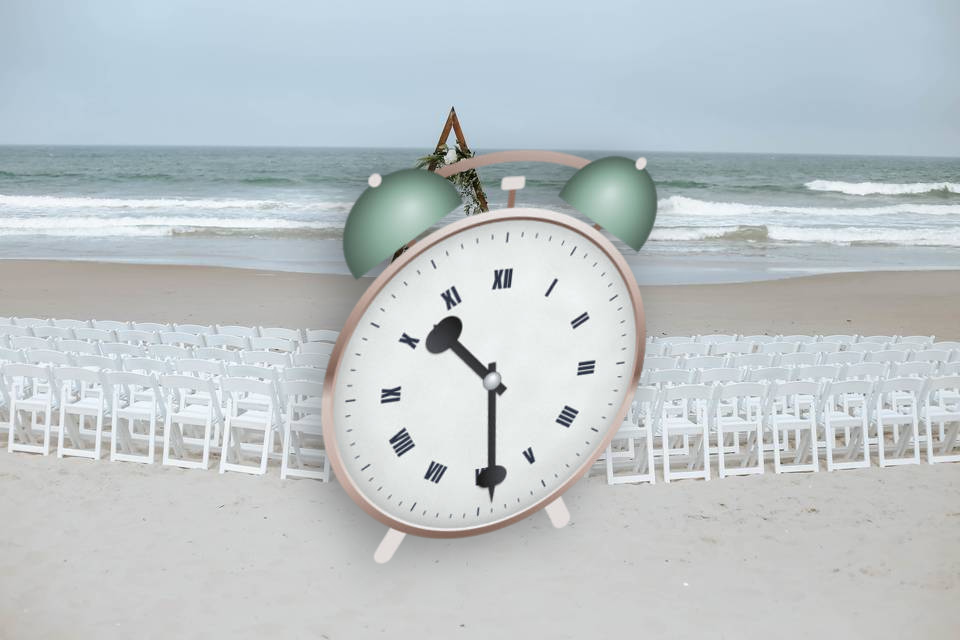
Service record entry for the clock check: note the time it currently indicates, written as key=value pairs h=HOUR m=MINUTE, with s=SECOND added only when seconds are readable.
h=10 m=29
